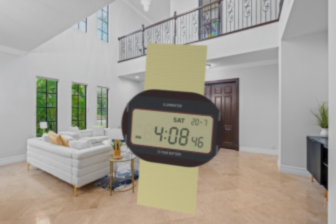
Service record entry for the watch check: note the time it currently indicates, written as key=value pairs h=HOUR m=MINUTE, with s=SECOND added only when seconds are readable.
h=4 m=8 s=46
